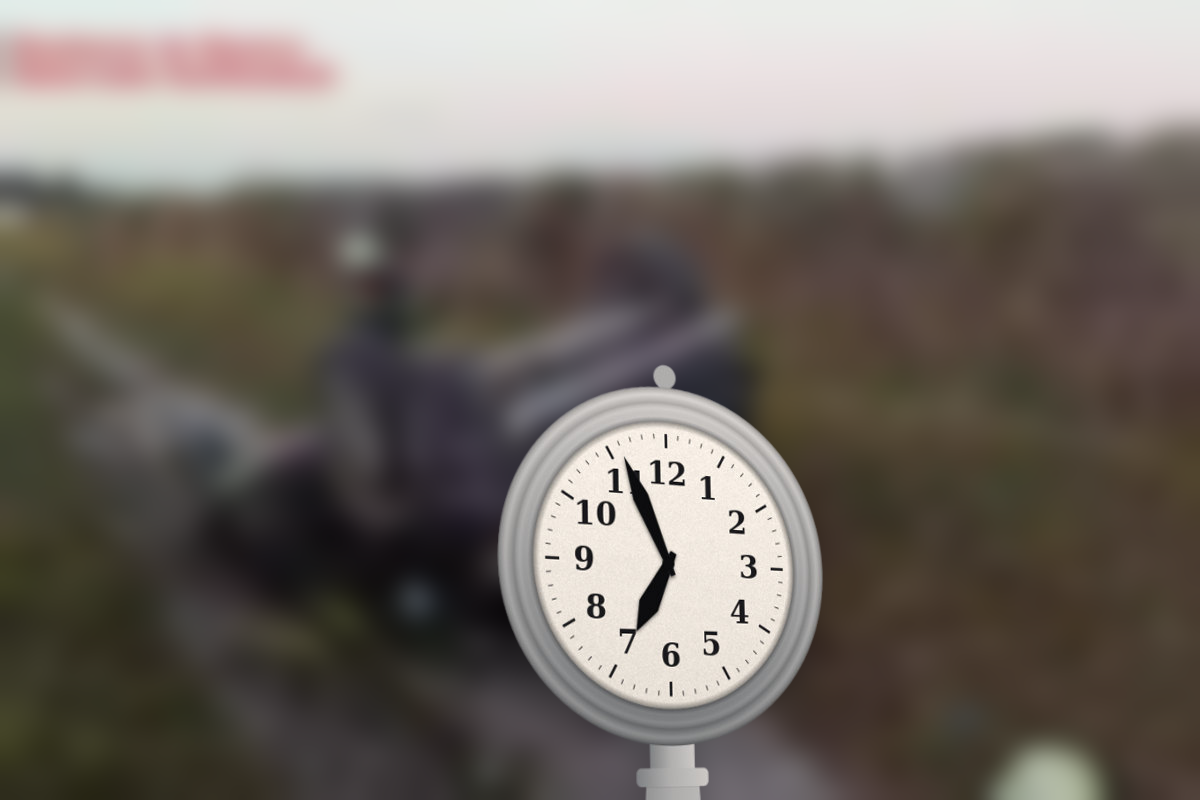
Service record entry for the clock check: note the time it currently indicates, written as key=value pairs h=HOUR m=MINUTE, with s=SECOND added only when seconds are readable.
h=6 m=56
